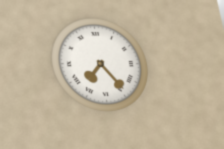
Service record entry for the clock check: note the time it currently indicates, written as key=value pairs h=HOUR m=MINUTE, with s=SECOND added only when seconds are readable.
h=7 m=24
